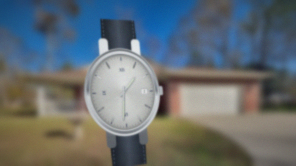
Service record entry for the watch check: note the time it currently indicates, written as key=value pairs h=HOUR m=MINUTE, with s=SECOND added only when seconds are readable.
h=1 m=31
